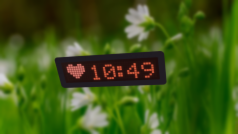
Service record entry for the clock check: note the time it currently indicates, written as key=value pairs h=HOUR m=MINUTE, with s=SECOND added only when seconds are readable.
h=10 m=49
